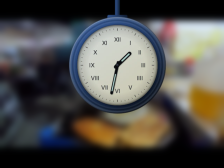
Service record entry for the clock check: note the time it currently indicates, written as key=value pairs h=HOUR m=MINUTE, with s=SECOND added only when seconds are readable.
h=1 m=32
